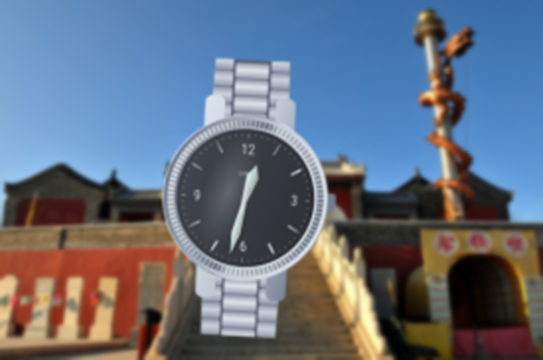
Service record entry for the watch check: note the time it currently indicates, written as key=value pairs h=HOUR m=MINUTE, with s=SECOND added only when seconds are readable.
h=12 m=32
